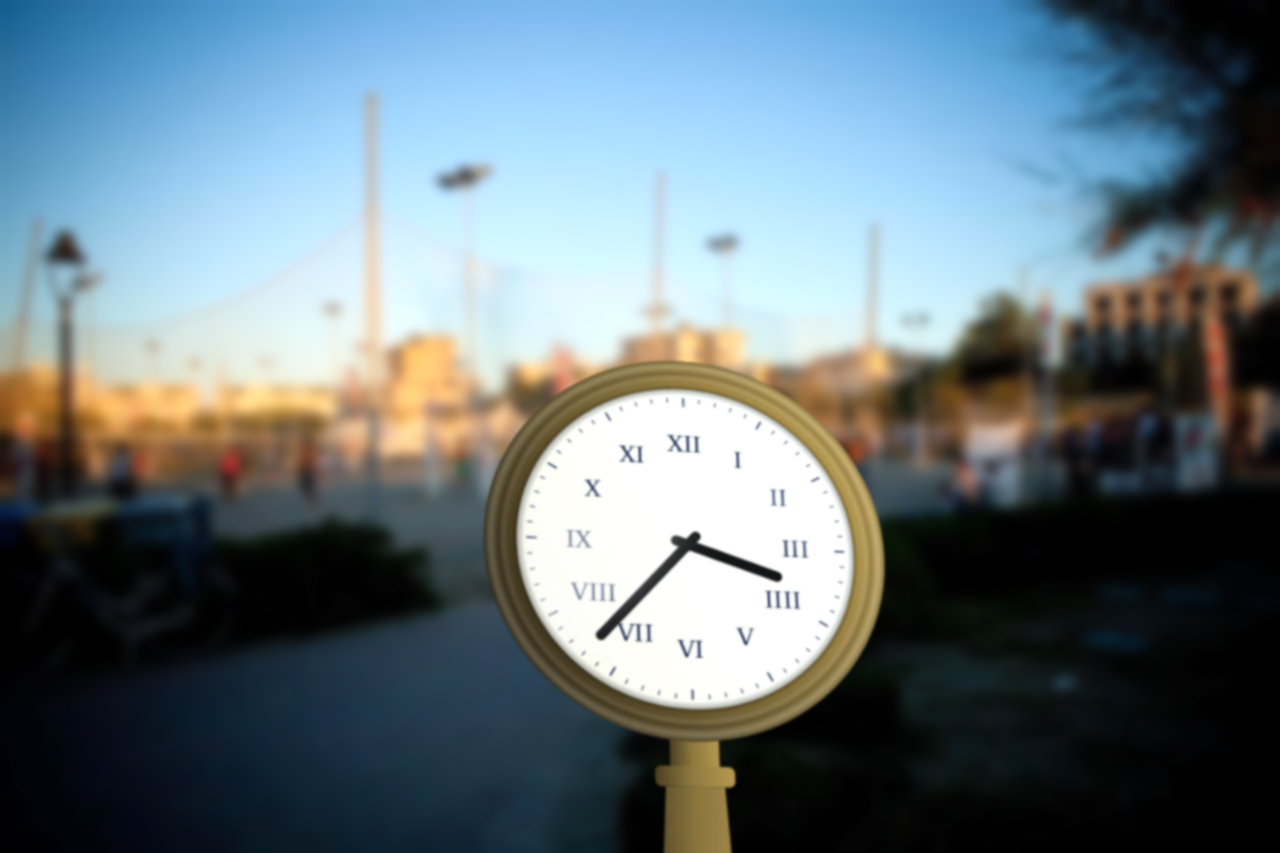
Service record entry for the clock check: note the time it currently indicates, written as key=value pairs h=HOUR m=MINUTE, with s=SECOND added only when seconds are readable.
h=3 m=37
